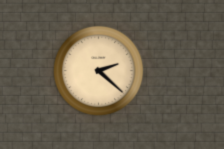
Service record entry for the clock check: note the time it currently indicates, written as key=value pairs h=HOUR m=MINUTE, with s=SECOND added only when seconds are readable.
h=2 m=22
